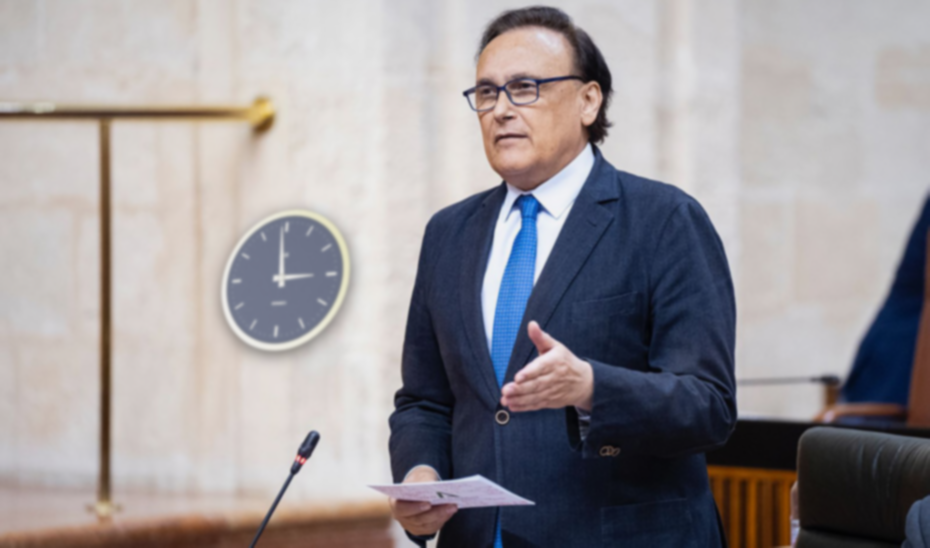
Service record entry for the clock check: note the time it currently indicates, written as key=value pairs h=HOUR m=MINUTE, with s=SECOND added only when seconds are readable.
h=2 m=59
